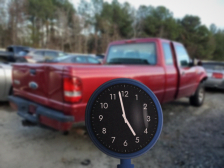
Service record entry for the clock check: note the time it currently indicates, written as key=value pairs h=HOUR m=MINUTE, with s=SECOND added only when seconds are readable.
h=4 m=58
